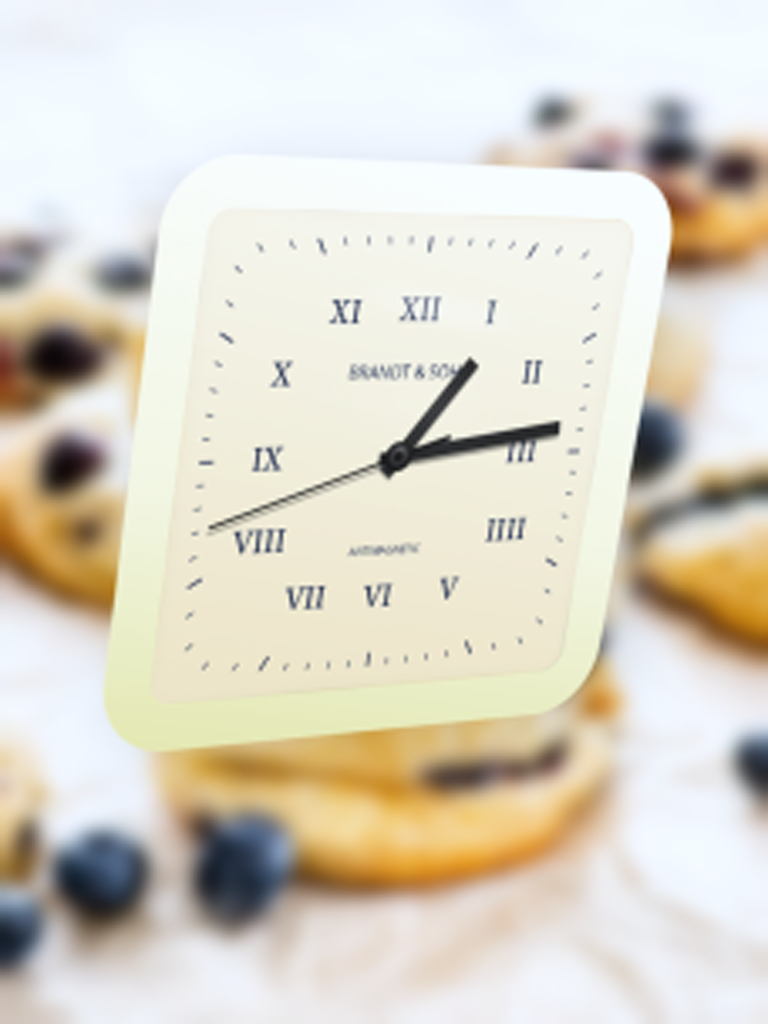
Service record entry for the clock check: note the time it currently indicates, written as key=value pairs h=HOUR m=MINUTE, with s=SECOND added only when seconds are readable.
h=1 m=13 s=42
